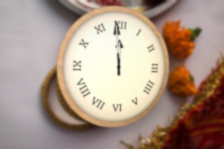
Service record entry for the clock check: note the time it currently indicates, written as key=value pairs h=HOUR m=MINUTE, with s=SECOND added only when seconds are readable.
h=11 m=59
